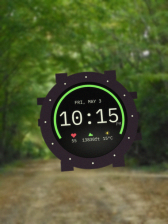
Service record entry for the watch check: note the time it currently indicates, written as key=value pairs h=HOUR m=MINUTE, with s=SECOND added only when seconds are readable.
h=10 m=15
